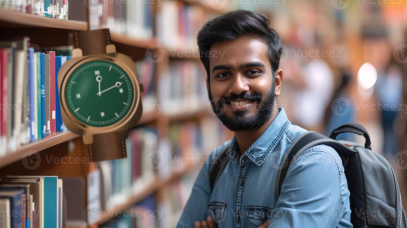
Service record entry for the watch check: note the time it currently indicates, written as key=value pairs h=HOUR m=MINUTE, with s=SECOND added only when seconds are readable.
h=12 m=12
